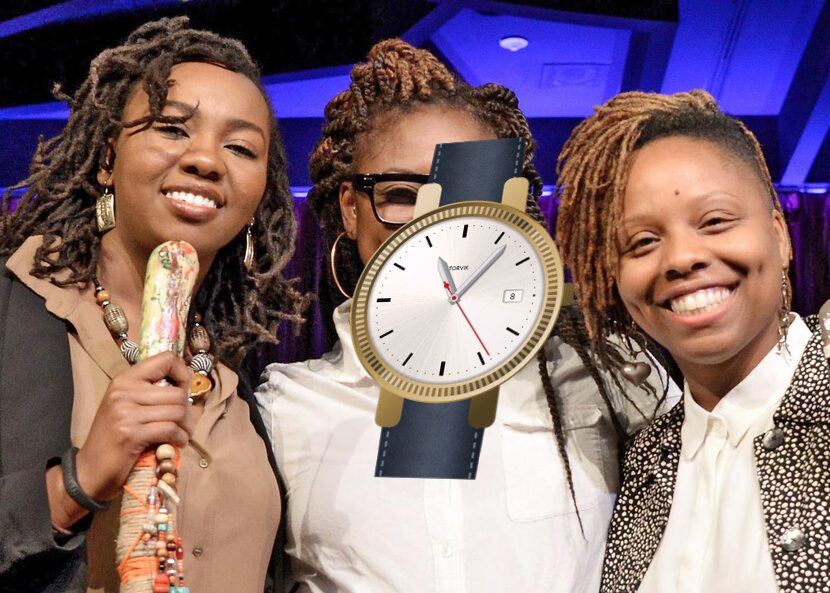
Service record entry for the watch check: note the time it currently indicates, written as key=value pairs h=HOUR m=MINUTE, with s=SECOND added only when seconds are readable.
h=11 m=6 s=24
